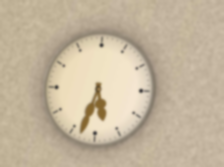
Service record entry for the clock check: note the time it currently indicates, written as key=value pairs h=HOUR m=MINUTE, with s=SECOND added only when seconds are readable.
h=5 m=33
